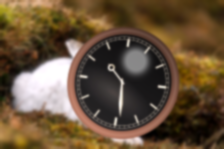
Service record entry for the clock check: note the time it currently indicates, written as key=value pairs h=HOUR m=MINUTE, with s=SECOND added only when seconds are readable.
h=10 m=29
